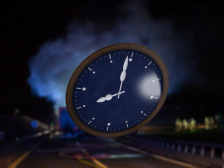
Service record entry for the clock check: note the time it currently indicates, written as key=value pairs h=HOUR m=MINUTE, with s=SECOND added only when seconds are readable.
h=7 m=59
